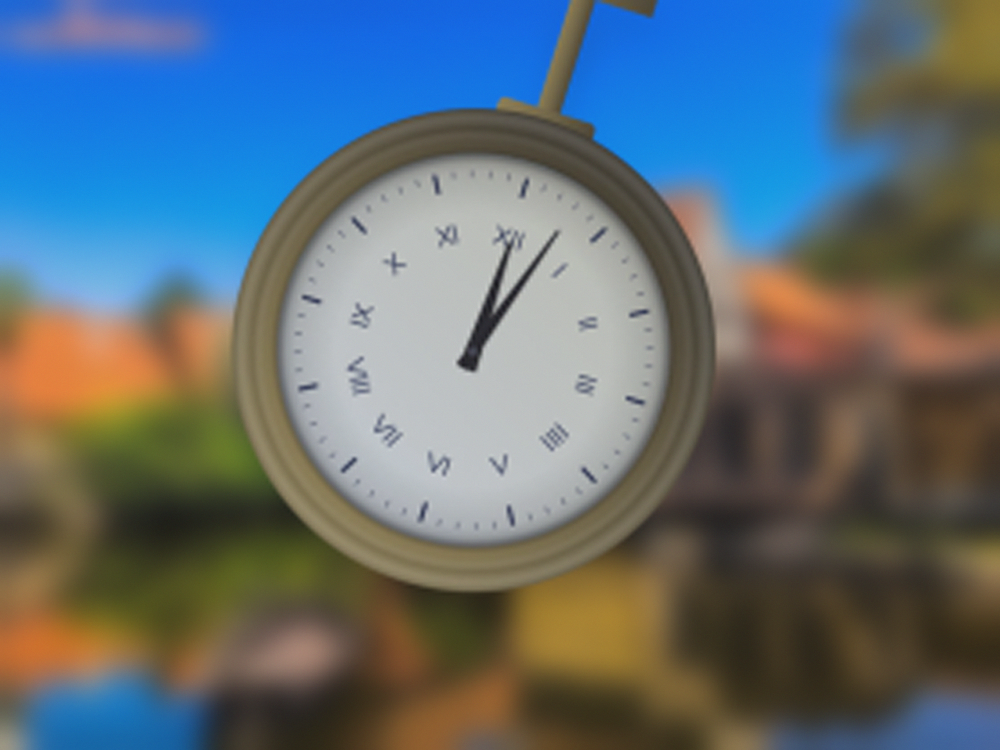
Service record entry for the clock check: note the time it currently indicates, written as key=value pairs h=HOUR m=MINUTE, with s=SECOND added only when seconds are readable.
h=12 m=3
